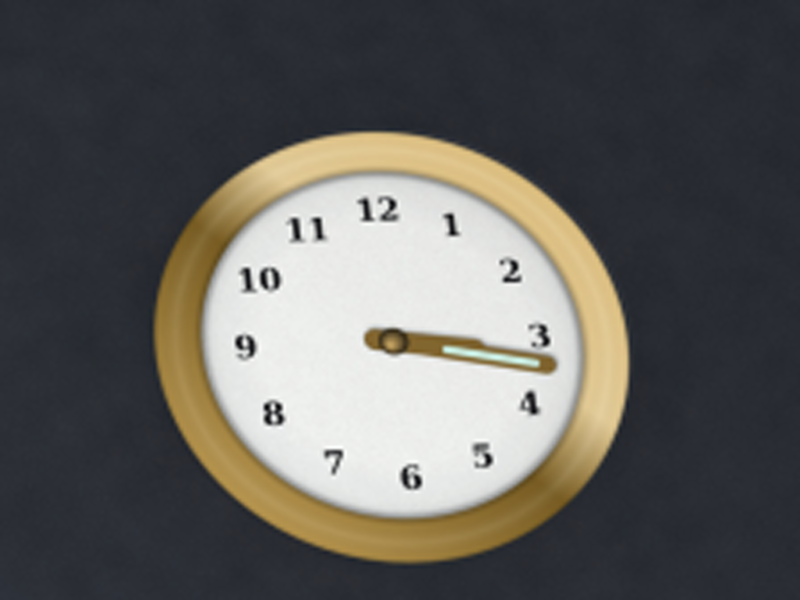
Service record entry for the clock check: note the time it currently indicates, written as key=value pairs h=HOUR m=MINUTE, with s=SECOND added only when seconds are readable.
h=3 m=17
